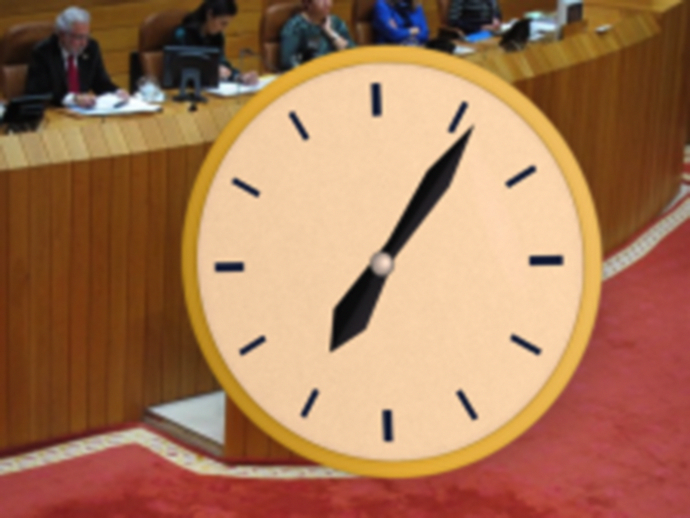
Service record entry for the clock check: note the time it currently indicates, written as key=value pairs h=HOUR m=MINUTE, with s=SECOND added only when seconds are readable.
h=7 m=6
